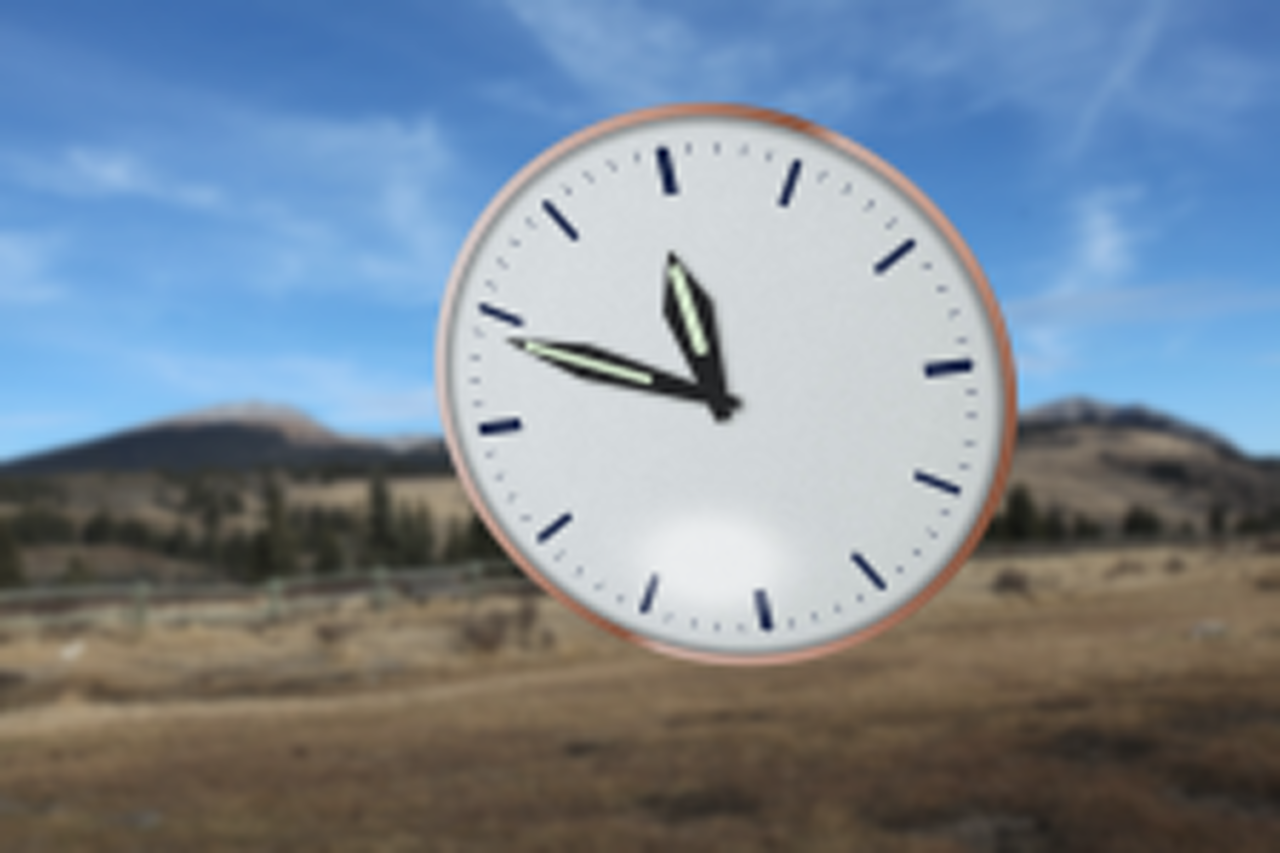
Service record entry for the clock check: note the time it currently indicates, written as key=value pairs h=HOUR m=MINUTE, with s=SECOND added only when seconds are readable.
h=11 m=49
